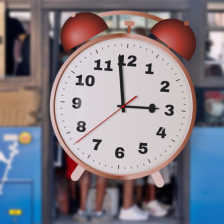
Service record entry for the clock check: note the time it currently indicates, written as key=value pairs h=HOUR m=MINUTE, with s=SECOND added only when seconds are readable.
h=2 m=58 s=38
